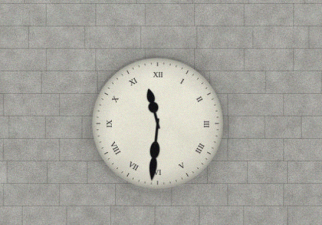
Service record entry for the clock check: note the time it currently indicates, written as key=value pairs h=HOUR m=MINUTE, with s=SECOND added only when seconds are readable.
h=11 m=31
